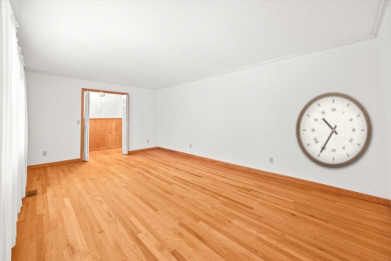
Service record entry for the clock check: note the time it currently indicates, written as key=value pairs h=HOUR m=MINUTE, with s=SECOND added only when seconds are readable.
h=10 m=35
